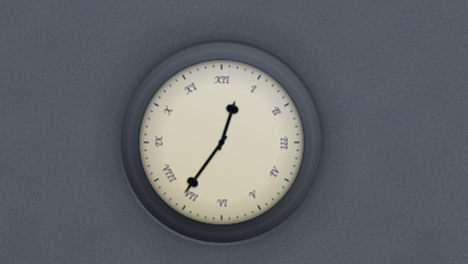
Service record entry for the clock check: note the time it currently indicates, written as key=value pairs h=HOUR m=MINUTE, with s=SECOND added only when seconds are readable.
h=12 m=36
